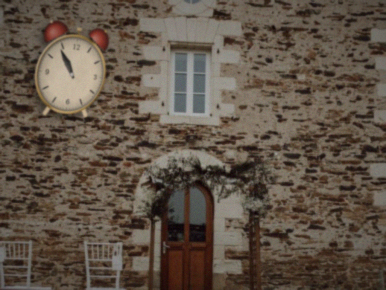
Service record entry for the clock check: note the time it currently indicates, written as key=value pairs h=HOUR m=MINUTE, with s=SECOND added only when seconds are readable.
h=10 m=54
